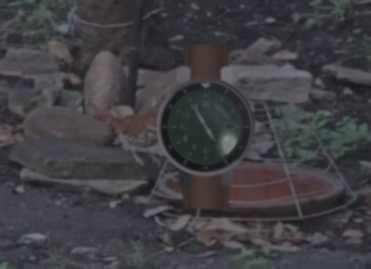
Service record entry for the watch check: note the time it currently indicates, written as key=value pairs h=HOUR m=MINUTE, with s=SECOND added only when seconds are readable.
h=4 m=55
